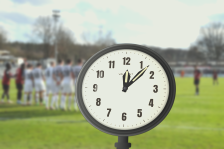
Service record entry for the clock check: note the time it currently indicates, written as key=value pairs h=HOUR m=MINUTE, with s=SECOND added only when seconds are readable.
h=12 m=7
